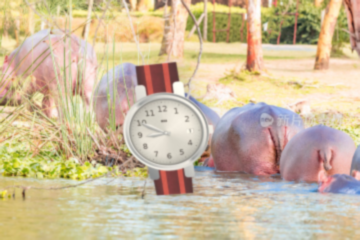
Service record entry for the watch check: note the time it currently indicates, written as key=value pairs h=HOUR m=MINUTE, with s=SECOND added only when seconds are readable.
h=8 m=50
